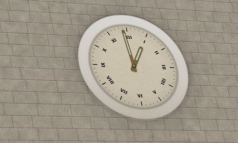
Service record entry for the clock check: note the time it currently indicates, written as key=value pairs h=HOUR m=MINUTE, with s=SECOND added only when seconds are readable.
h=12 m=59
